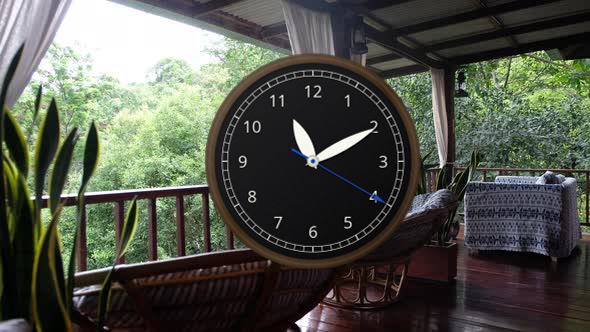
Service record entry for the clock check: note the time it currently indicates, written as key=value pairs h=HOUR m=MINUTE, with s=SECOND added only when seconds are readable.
h=11 m=10 s=20
